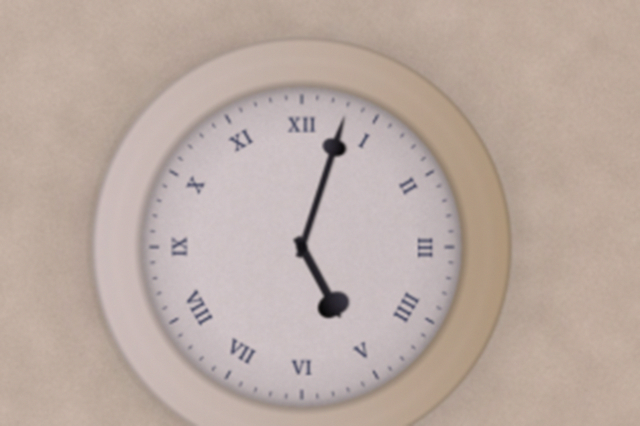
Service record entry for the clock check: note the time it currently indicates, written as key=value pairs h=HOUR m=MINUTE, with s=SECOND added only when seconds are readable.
h=5 m=3
